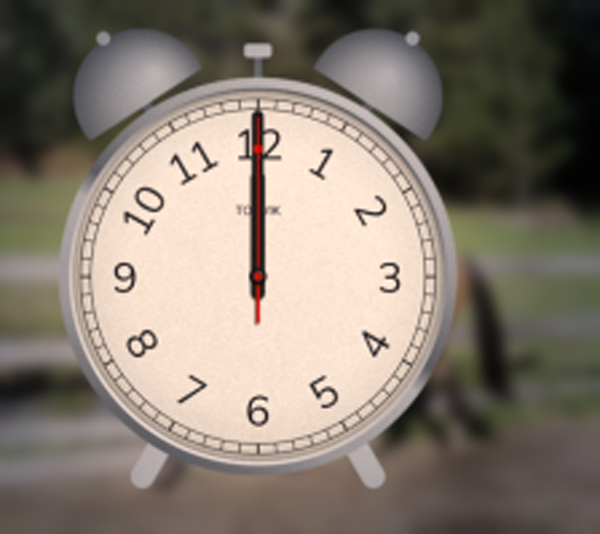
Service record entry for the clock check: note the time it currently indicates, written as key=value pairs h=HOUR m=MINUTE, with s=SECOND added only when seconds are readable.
h=12 m=0 s=0
